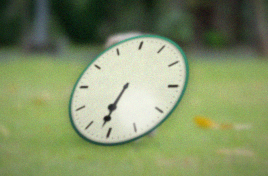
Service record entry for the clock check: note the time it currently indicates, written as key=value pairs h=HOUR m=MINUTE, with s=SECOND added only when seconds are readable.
h=6 m=32
